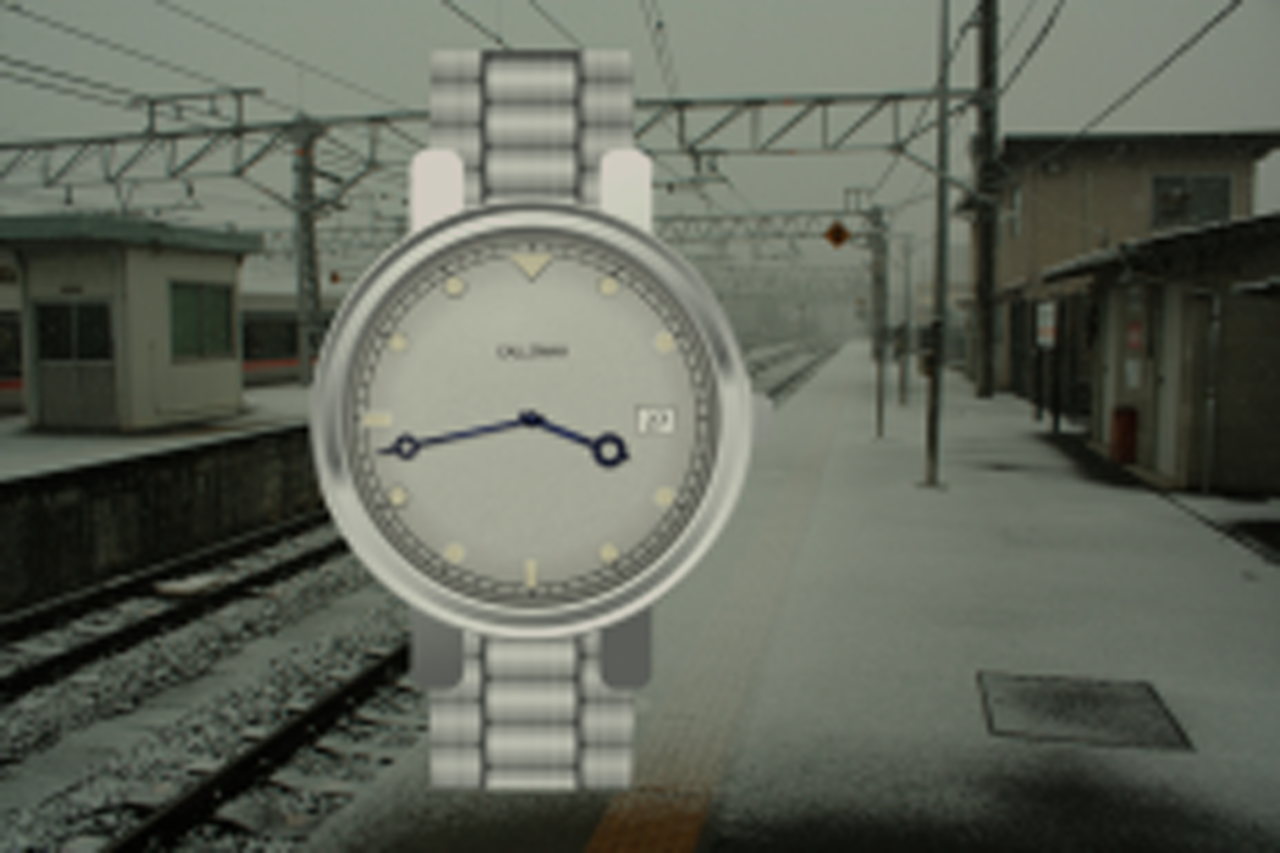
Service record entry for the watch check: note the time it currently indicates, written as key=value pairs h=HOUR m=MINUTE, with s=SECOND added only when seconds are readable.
h=3 m=43
